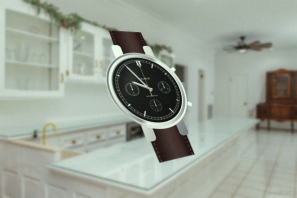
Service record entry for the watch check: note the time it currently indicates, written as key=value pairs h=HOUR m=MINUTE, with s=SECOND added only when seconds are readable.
h=9 m=55
